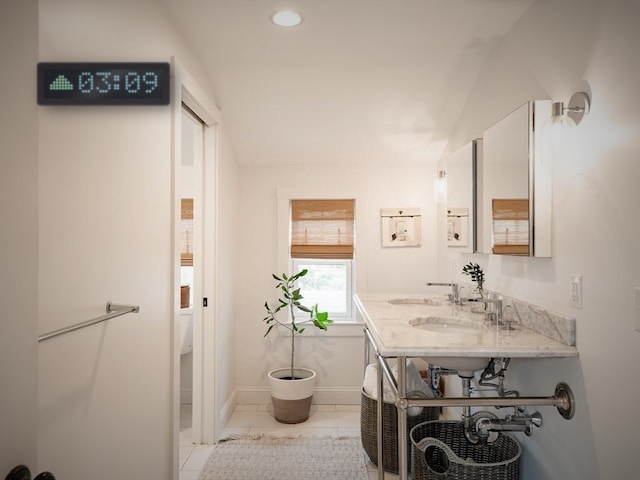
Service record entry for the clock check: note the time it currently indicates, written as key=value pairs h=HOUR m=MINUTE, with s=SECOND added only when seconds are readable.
h=3 m=9
